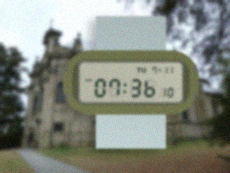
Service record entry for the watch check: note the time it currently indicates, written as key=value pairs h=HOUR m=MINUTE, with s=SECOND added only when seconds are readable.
h=7 m=36
